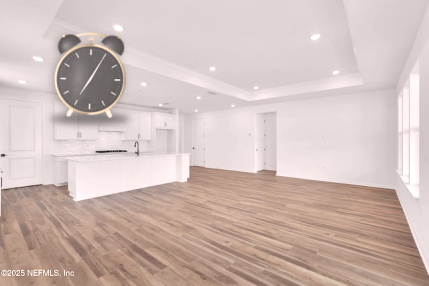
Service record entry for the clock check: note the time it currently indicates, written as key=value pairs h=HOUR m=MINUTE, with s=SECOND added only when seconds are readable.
h=7 m=5
